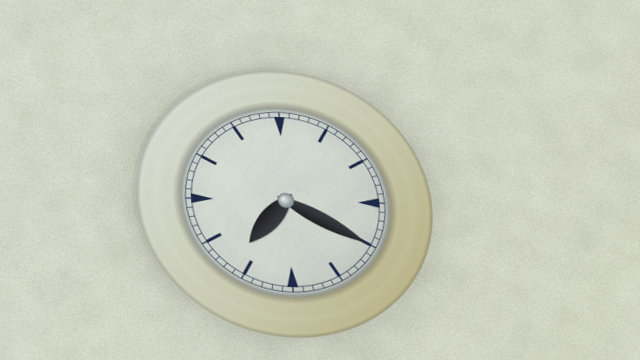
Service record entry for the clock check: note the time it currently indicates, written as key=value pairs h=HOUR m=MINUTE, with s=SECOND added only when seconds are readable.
h=7 m=20
